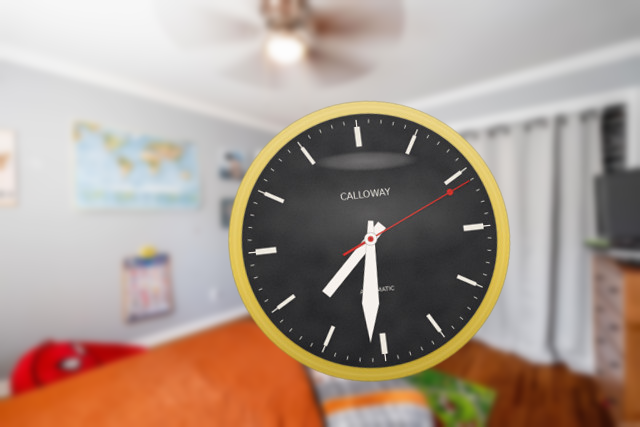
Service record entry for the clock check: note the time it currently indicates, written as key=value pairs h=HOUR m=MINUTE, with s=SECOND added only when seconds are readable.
h=7 m=31 s=11
